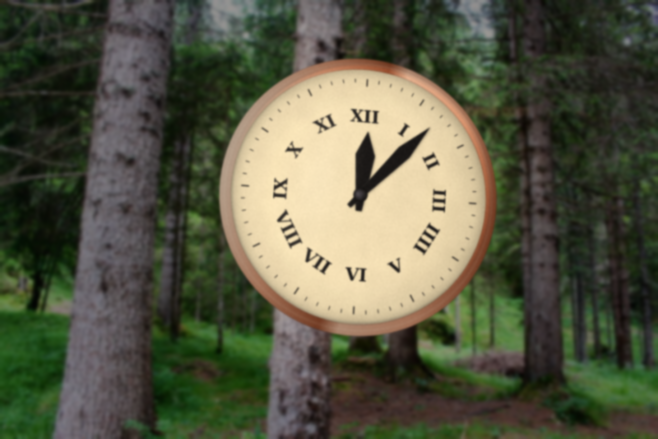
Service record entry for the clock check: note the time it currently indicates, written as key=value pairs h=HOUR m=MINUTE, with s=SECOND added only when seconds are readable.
h=12 m=7
